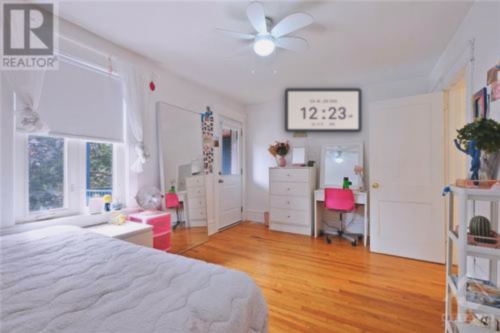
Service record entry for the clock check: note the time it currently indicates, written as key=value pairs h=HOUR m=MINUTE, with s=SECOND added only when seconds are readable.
h=12 m=23
